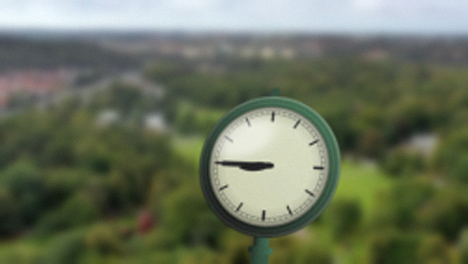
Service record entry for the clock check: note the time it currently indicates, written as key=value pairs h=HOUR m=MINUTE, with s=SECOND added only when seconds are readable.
h=8 m=45
